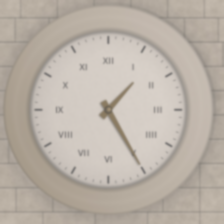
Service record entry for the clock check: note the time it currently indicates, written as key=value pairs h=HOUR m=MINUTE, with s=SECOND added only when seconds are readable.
h=1 m=25
